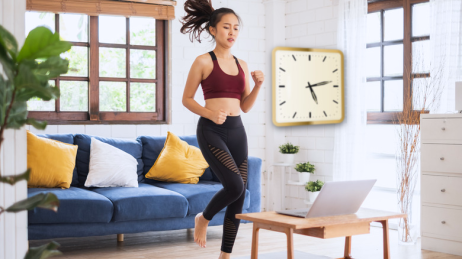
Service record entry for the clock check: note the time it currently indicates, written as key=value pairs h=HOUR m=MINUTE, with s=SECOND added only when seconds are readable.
h=5 m=13
